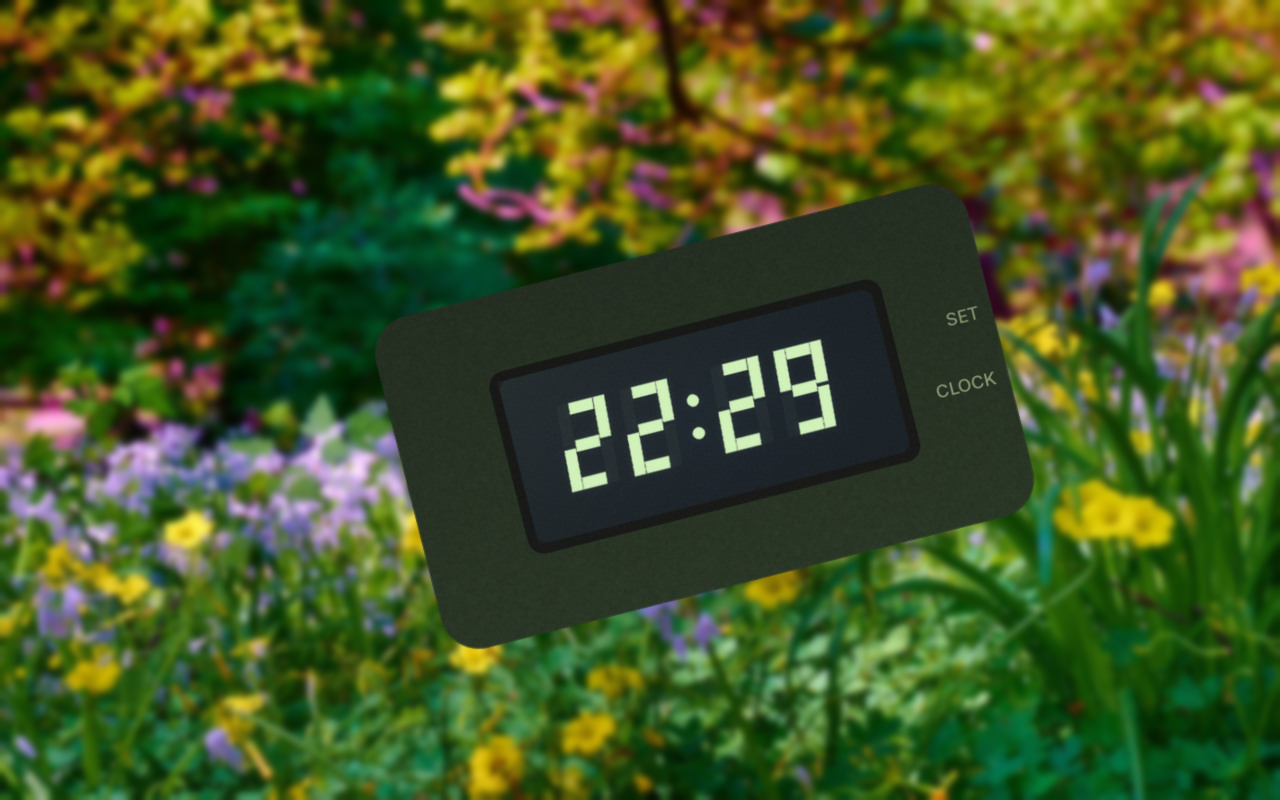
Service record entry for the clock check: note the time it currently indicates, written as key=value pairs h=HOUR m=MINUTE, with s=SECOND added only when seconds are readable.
h=22 m=29
